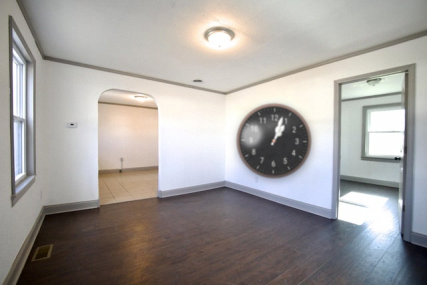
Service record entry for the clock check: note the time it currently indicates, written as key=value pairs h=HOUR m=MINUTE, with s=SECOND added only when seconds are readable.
h=1 m=3
